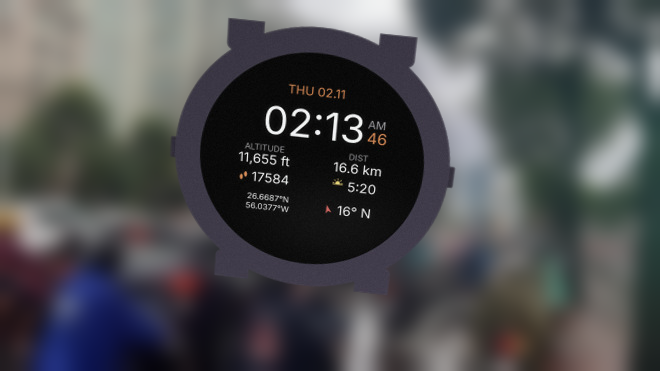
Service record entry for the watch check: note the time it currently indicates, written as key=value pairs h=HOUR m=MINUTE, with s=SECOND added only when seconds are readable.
h=2 m=13 s=46
